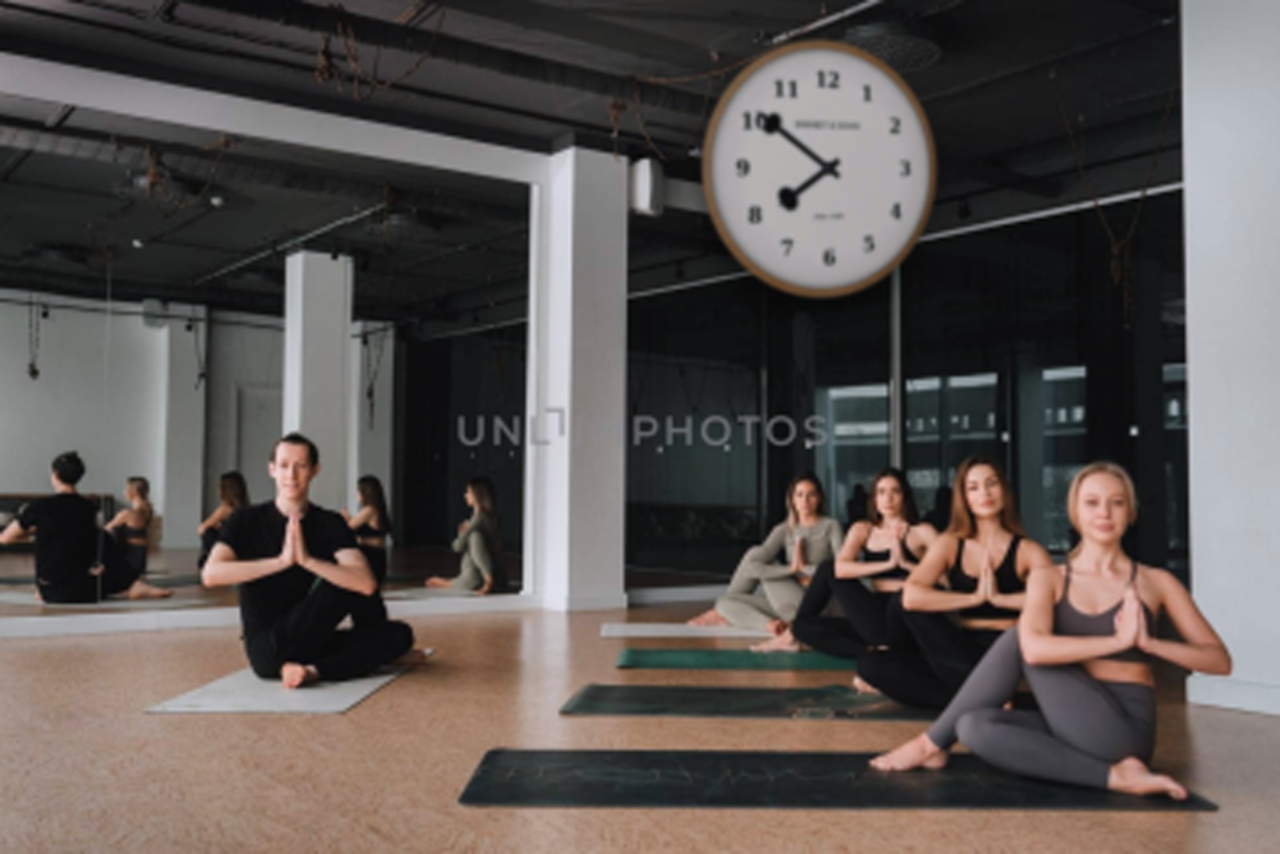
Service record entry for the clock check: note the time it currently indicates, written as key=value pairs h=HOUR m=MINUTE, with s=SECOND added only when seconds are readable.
h=7 m=51
